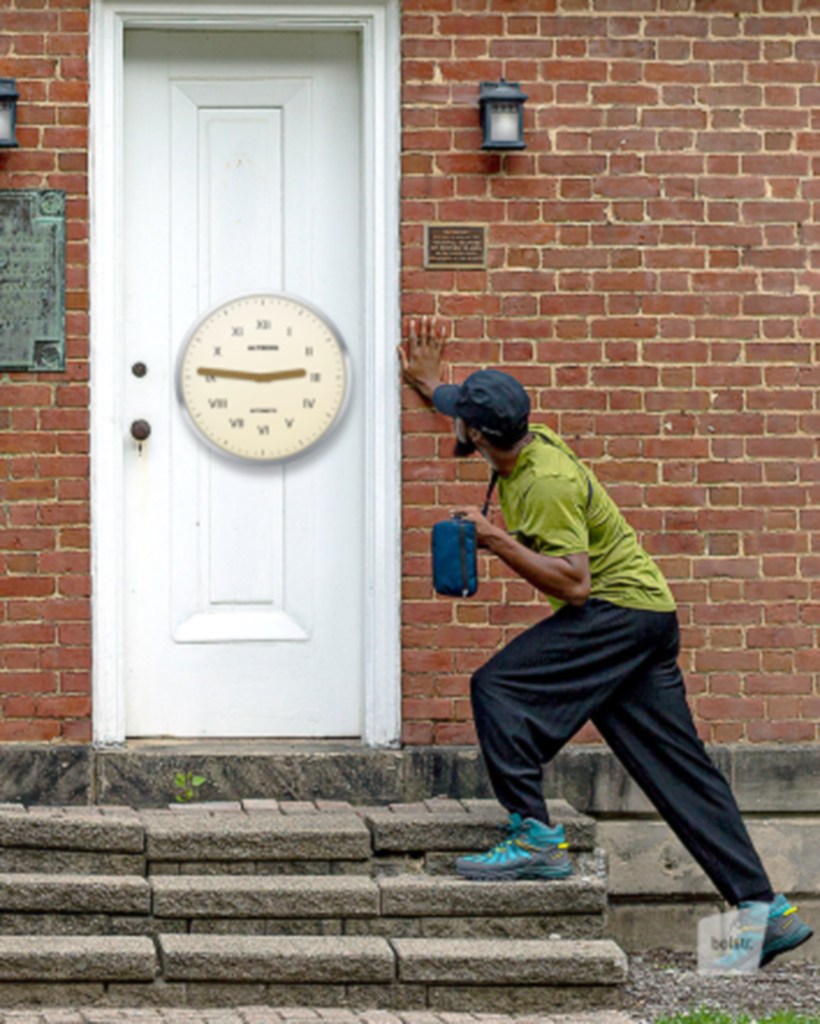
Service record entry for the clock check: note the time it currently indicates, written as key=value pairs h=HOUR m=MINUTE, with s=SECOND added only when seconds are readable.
h=2 m=46
